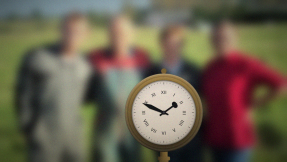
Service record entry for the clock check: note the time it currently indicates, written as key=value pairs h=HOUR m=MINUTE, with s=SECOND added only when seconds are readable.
h=1 m=49
